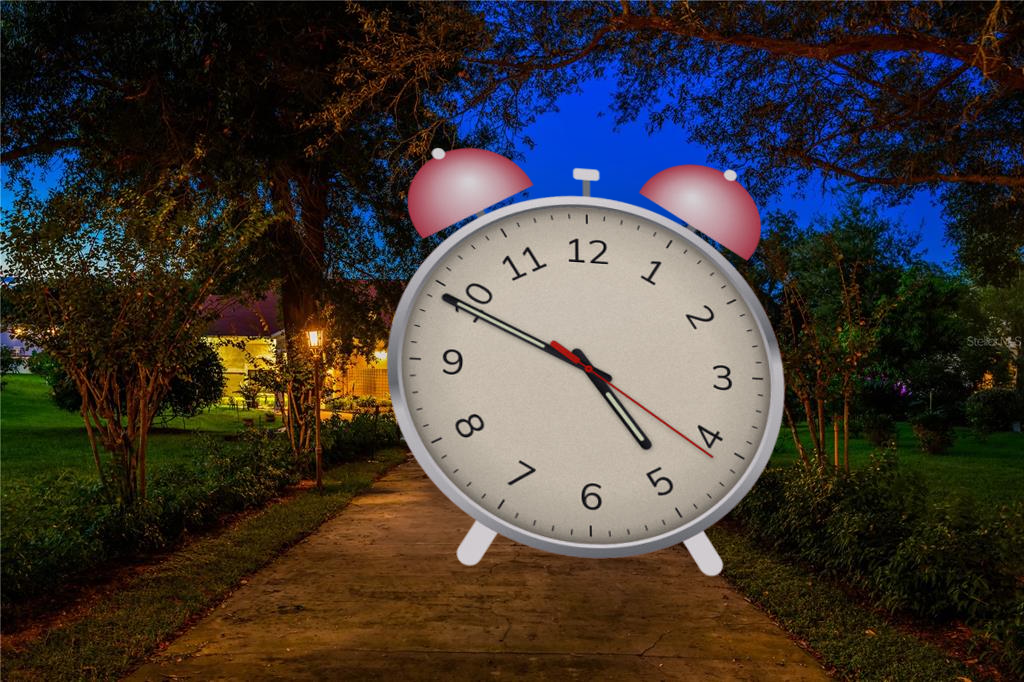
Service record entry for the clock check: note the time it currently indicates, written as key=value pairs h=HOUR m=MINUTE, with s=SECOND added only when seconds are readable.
h=4 m=49 s=21
